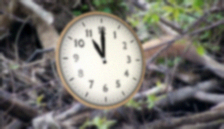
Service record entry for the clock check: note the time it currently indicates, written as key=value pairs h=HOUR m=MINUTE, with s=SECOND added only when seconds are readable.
h=11 m=0
